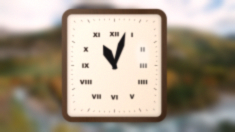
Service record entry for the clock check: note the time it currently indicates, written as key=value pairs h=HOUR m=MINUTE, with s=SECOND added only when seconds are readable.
h=11 m=3
